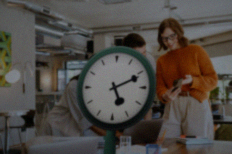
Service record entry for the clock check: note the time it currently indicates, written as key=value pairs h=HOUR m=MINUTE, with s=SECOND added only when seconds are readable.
h=5 m=11
